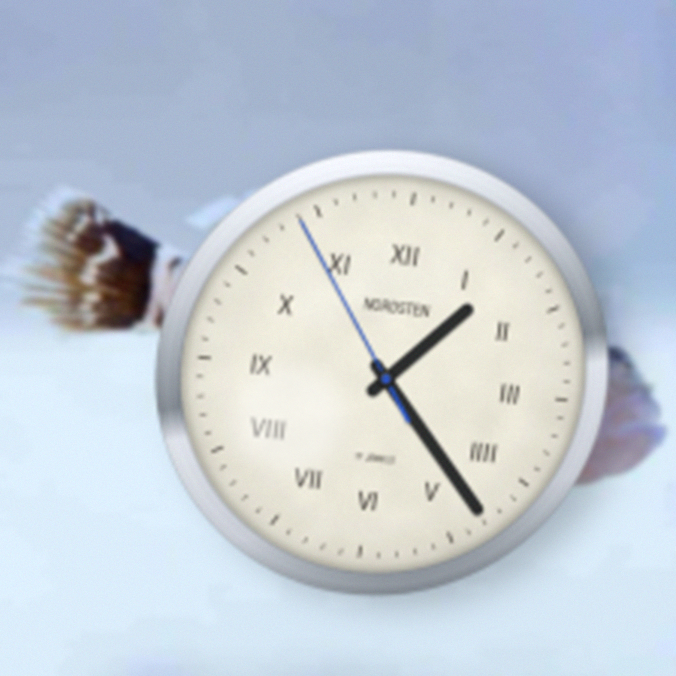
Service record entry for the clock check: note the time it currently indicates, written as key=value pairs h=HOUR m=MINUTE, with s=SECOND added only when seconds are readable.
h=1 m=22 s=54
